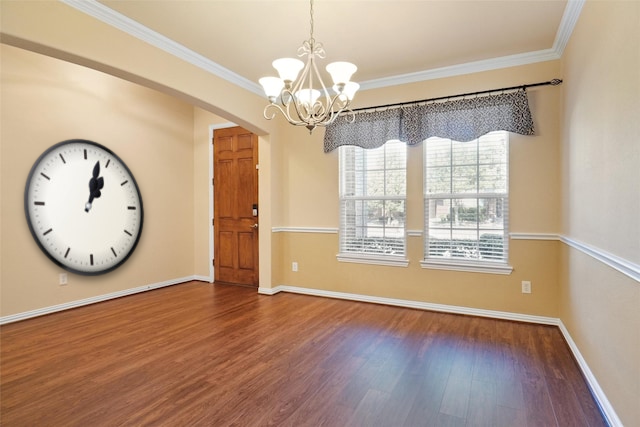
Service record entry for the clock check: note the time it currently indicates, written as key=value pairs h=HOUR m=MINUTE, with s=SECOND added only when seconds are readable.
h=1 m=3
